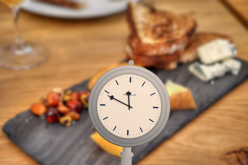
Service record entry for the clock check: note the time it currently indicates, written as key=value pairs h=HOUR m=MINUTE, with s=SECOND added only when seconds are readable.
h=11 m=49
